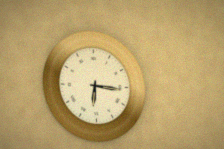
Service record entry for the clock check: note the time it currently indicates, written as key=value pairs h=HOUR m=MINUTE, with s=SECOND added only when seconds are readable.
h=6 m=16
